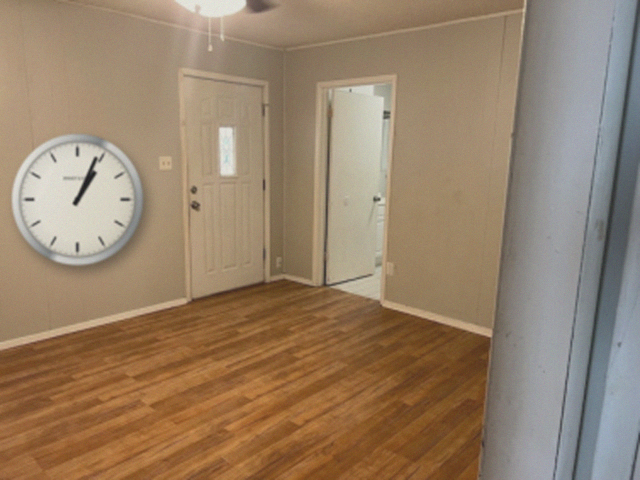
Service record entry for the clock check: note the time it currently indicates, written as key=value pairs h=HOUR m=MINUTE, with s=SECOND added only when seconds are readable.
h=1 m=4
